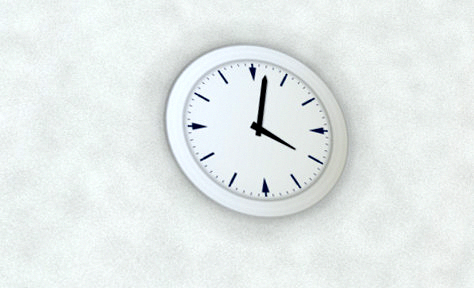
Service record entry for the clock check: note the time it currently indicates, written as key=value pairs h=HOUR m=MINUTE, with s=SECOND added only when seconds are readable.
h=4 m=2
